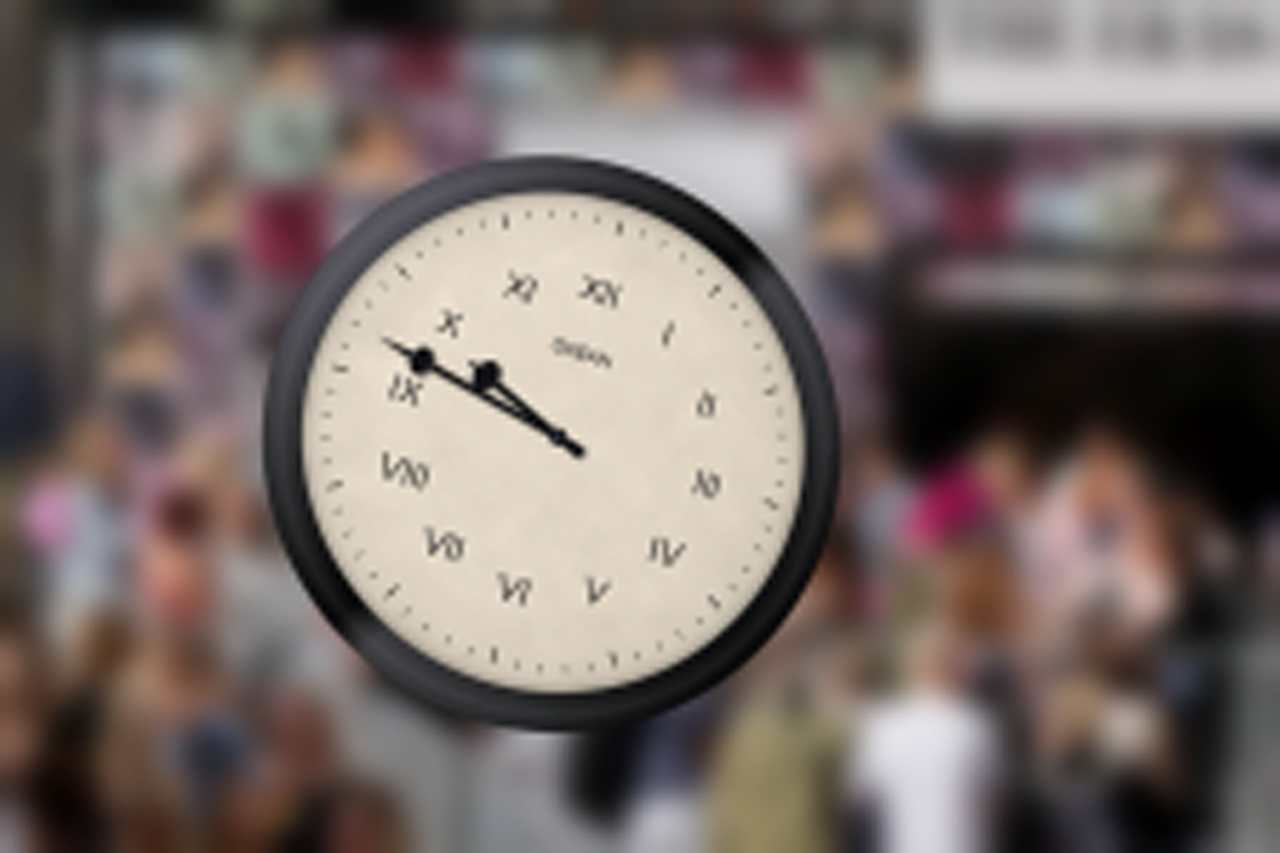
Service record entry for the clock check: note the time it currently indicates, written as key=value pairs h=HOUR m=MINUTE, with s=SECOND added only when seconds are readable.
h=9 m=47
